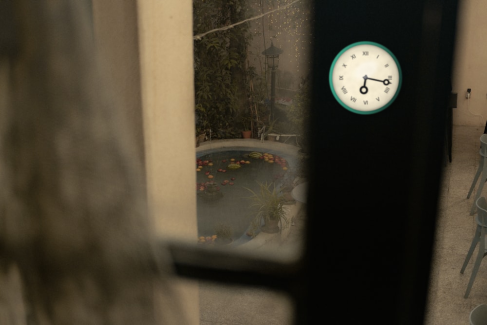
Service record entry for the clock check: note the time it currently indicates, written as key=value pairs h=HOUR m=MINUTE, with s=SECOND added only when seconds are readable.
h=6 m=17
